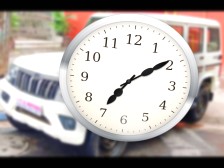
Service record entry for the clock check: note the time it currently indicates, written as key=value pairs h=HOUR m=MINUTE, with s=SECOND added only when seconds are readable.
h=7 m=9
